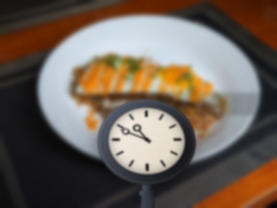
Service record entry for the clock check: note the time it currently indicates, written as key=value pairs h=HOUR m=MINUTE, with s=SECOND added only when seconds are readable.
h=10 m=49
